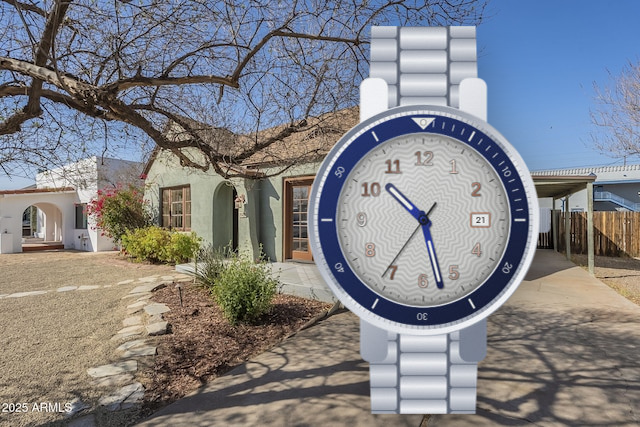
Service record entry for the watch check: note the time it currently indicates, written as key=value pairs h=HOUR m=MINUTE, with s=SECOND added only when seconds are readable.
h=10 m=27 s=36
